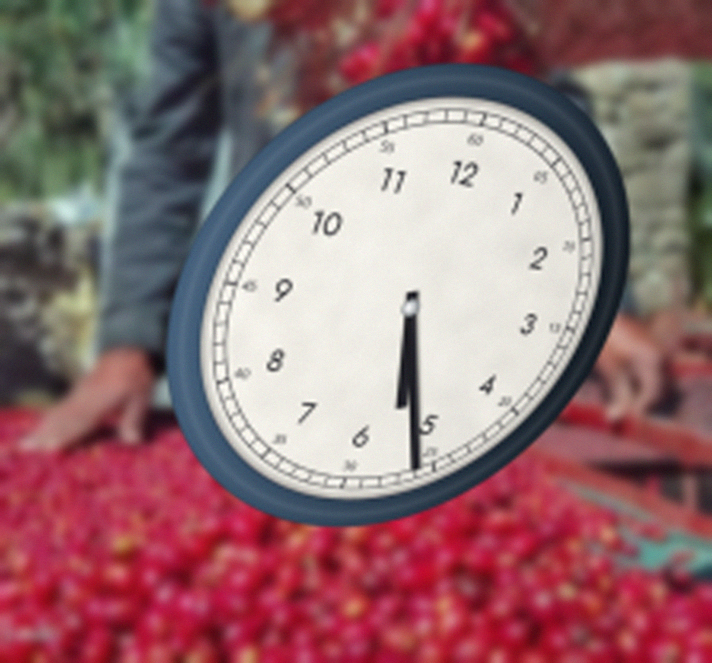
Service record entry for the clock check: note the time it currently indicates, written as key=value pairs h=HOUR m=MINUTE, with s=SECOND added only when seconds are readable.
h=5 m=26
